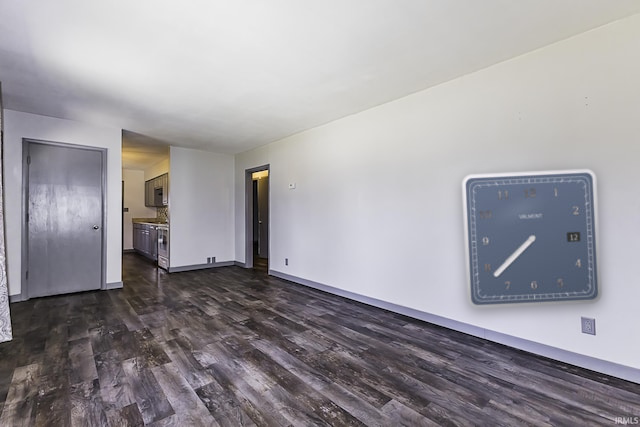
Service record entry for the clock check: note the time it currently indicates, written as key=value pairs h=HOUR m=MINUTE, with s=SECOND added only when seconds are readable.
h=7 m=38
